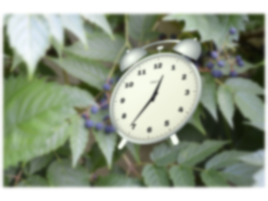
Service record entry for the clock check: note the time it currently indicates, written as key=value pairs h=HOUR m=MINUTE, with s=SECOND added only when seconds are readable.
h=12 m=36
